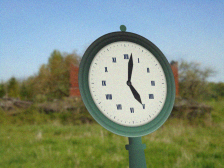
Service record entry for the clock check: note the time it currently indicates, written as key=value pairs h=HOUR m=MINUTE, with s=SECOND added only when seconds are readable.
h=5 m=2
